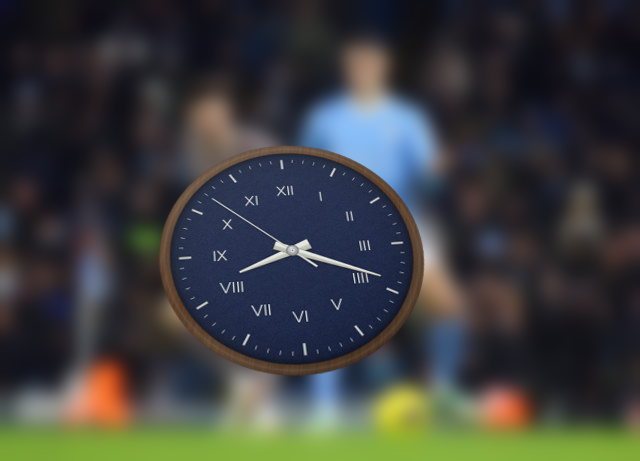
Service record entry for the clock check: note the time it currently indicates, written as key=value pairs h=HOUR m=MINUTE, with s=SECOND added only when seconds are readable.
h=8 m=18 s=52
